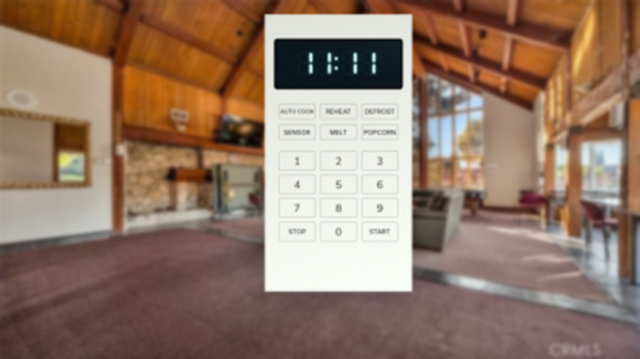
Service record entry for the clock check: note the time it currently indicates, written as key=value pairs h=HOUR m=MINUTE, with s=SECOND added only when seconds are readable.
h=11 m=11
